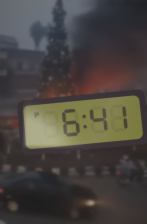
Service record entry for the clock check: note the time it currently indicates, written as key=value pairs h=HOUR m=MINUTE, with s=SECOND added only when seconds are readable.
h=6 m=41
